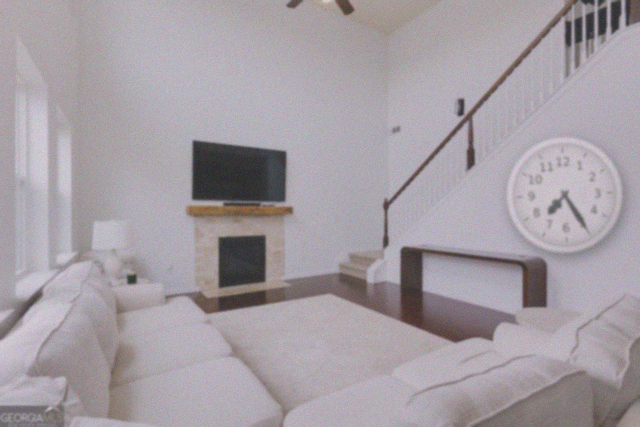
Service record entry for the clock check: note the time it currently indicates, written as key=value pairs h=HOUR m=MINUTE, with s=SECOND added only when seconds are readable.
h=7 m=25
